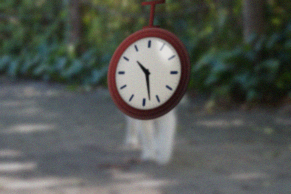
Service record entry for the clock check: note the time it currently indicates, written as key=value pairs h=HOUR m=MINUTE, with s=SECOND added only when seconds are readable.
h=10 m=28
